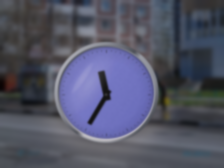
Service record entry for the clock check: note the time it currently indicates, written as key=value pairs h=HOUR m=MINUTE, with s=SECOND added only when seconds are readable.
h=11 m=35
